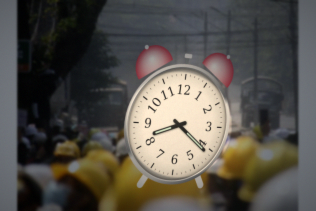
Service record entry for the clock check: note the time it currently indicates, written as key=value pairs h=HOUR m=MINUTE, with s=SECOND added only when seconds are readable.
h=8 m=21
